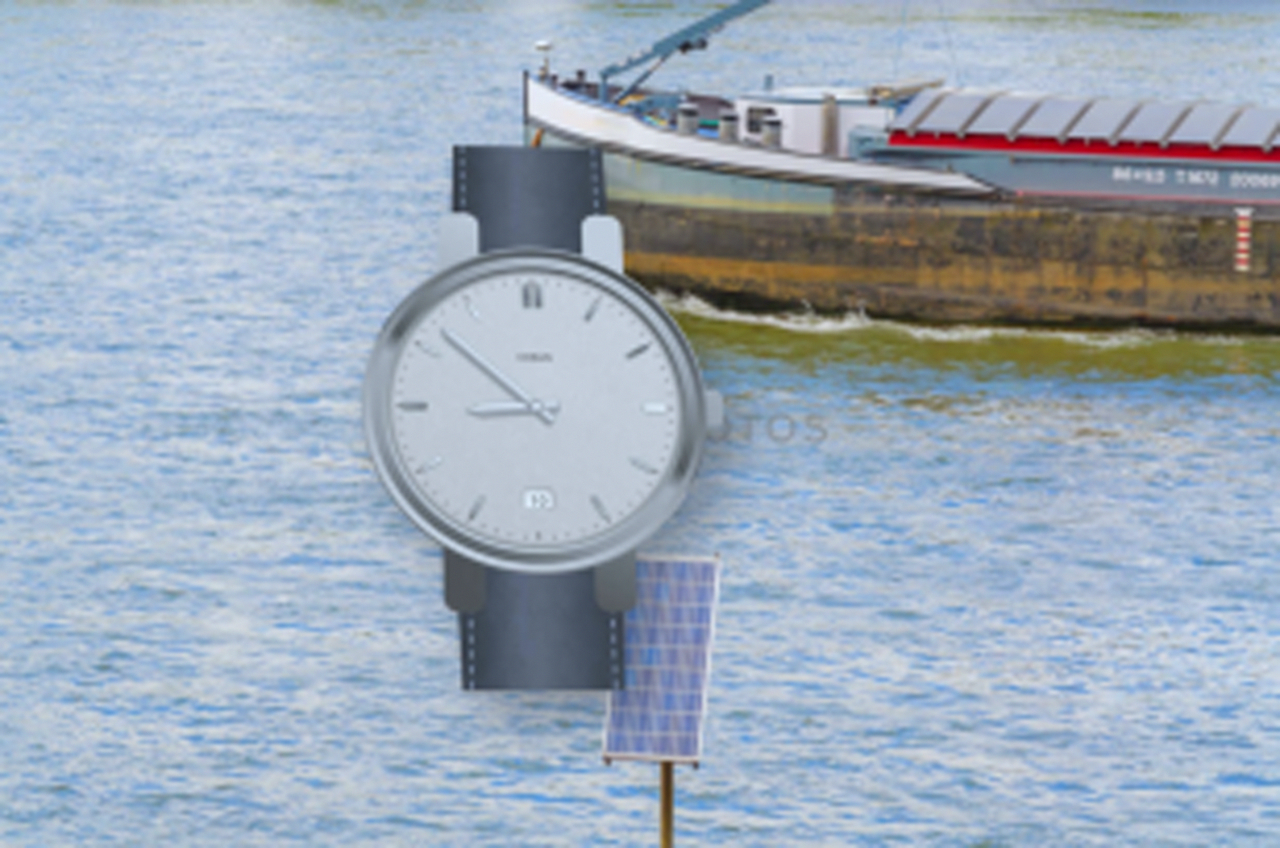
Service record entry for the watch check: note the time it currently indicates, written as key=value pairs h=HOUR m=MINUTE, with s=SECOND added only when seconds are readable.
h=8 m=52
